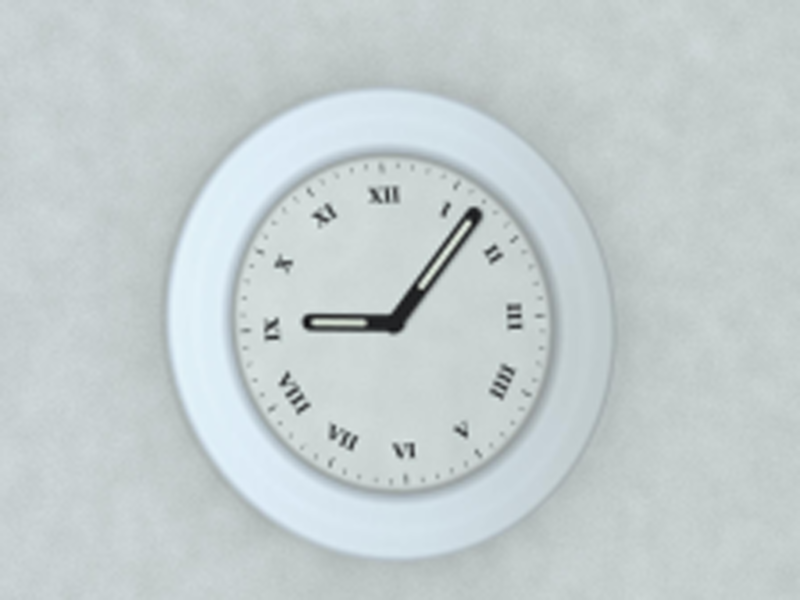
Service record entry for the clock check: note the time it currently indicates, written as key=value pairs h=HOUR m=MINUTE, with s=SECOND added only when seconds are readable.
h=9 m=7
